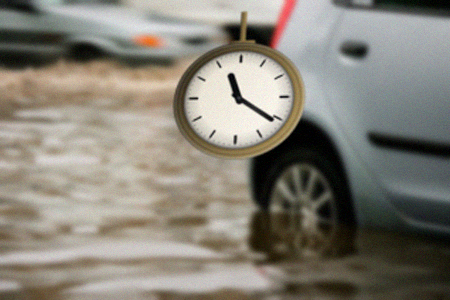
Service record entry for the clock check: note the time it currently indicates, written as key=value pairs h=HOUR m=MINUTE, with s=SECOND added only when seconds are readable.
h=11 m=21
